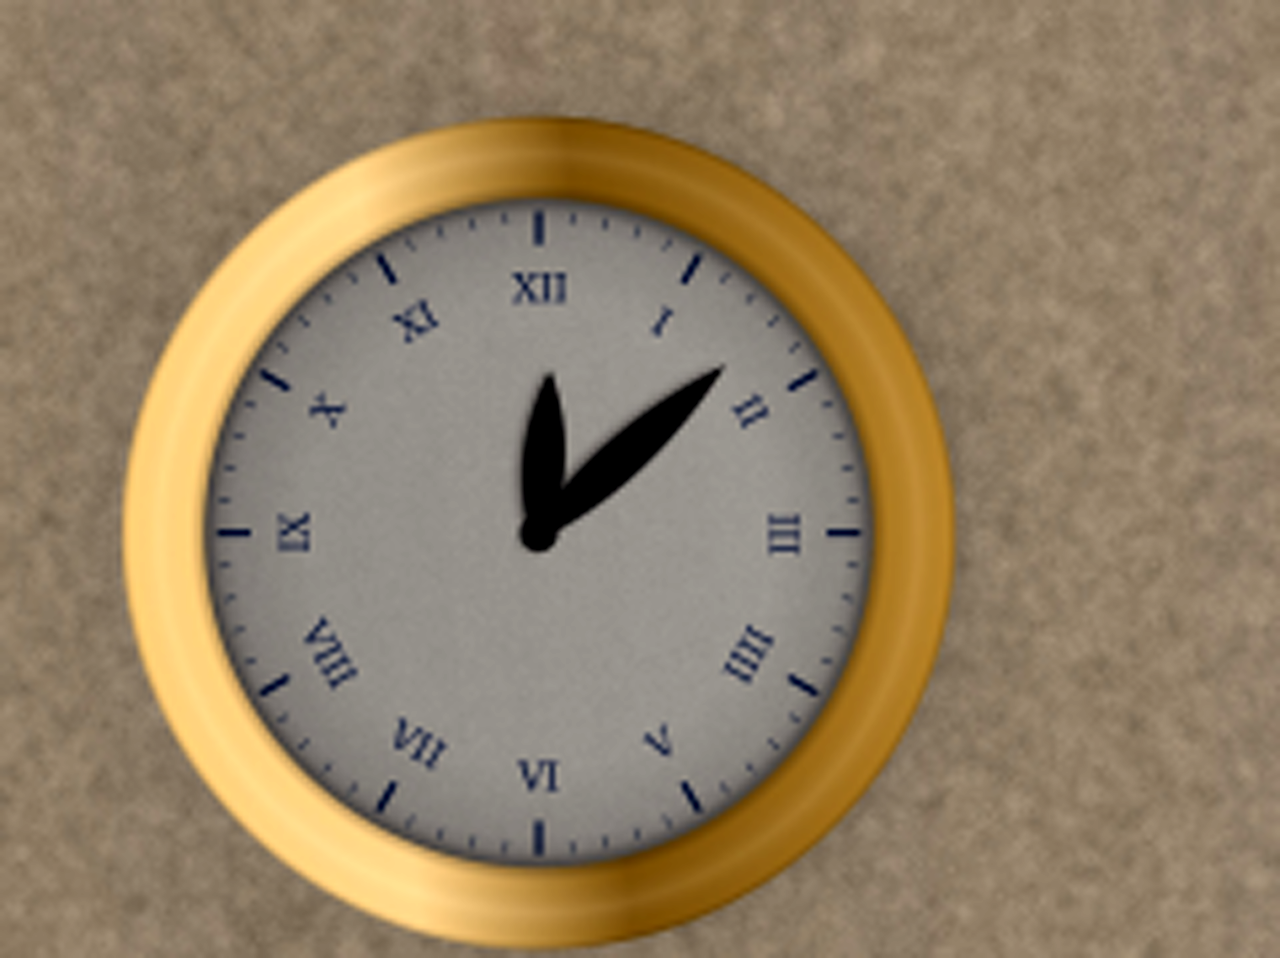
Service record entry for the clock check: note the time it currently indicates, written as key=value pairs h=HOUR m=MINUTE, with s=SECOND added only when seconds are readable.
h=12 m=8
